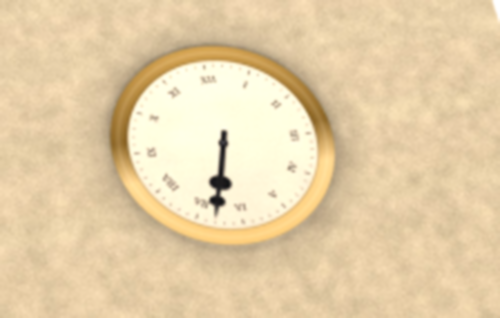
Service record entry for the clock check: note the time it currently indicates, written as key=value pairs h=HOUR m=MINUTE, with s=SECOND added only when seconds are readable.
h=6 m=33
